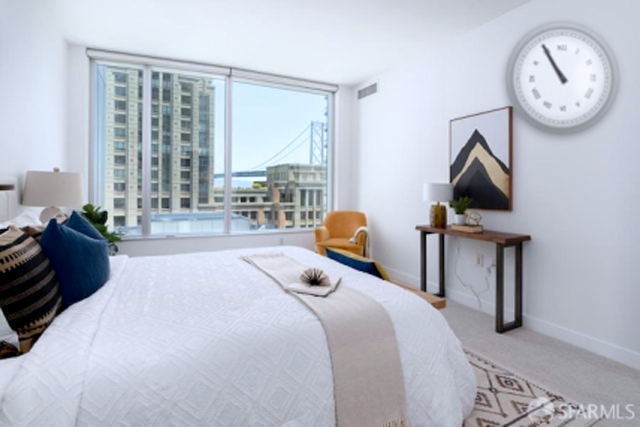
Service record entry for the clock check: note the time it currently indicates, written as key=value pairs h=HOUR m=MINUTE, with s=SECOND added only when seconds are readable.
h=10 m=55
